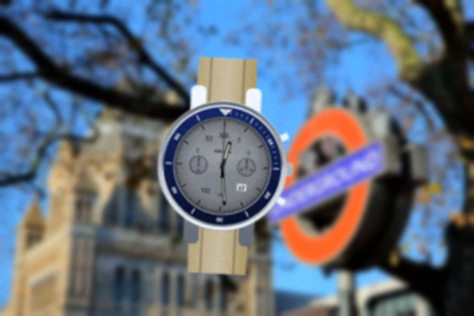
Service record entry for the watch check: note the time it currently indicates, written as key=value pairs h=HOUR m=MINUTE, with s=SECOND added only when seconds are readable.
h=12 m=29
